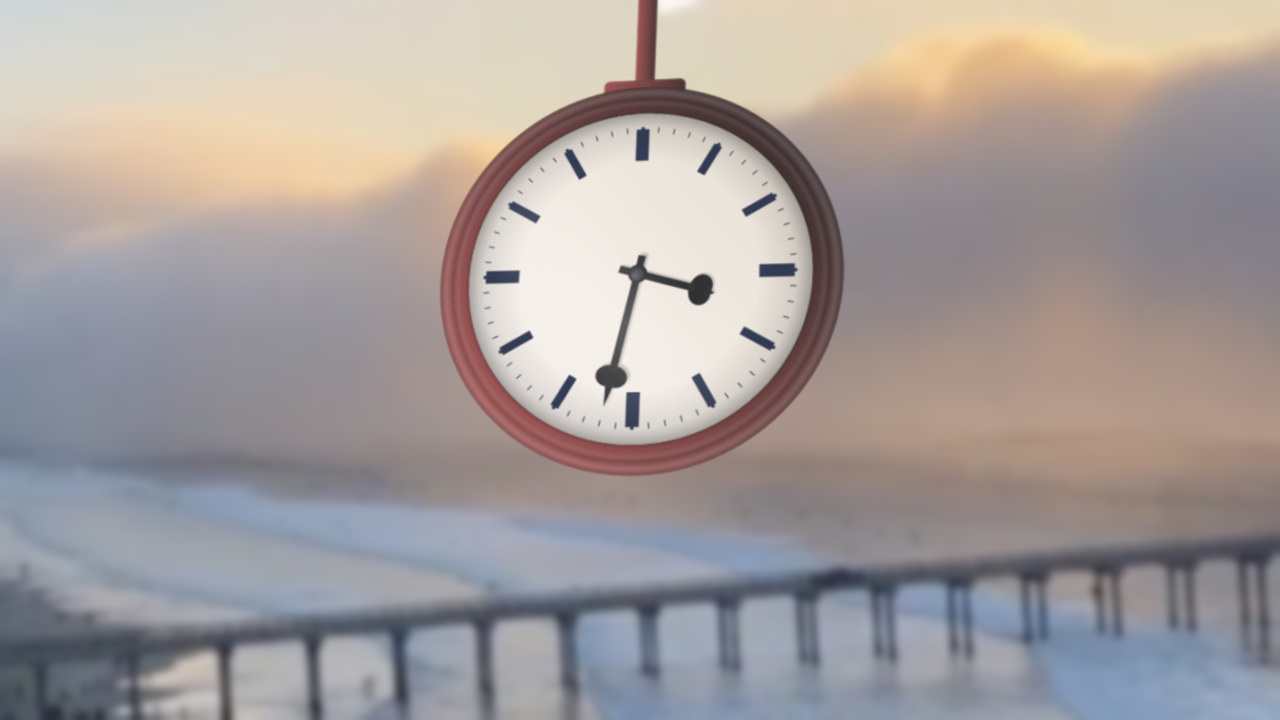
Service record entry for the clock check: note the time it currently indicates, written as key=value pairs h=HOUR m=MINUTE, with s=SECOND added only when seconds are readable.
h=3 m=32
